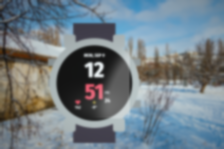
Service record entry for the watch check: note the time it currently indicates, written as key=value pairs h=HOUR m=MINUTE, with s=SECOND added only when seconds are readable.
h=12 m=51
